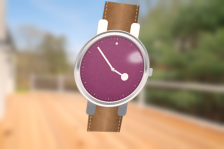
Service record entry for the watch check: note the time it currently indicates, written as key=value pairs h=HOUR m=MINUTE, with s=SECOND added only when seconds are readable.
h=3 m=53
